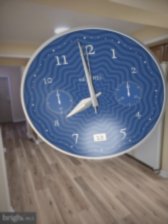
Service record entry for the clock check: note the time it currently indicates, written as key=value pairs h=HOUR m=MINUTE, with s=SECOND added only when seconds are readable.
h=7 m=59
